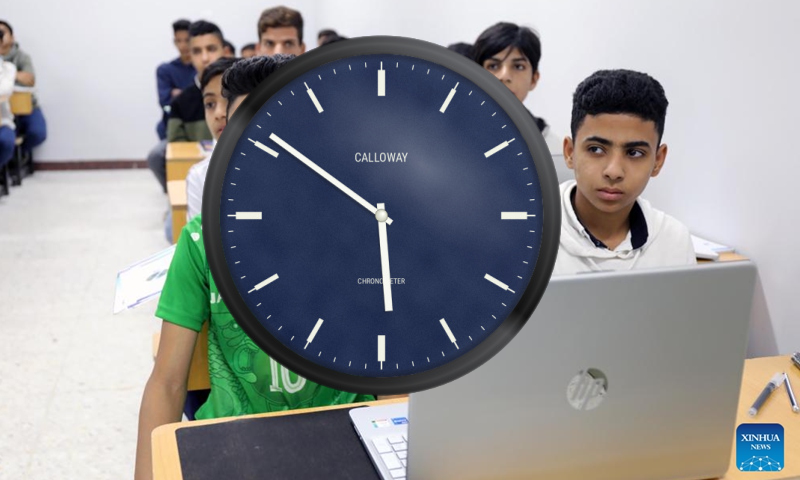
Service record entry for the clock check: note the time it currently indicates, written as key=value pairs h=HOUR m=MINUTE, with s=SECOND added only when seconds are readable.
h=5 m=51
